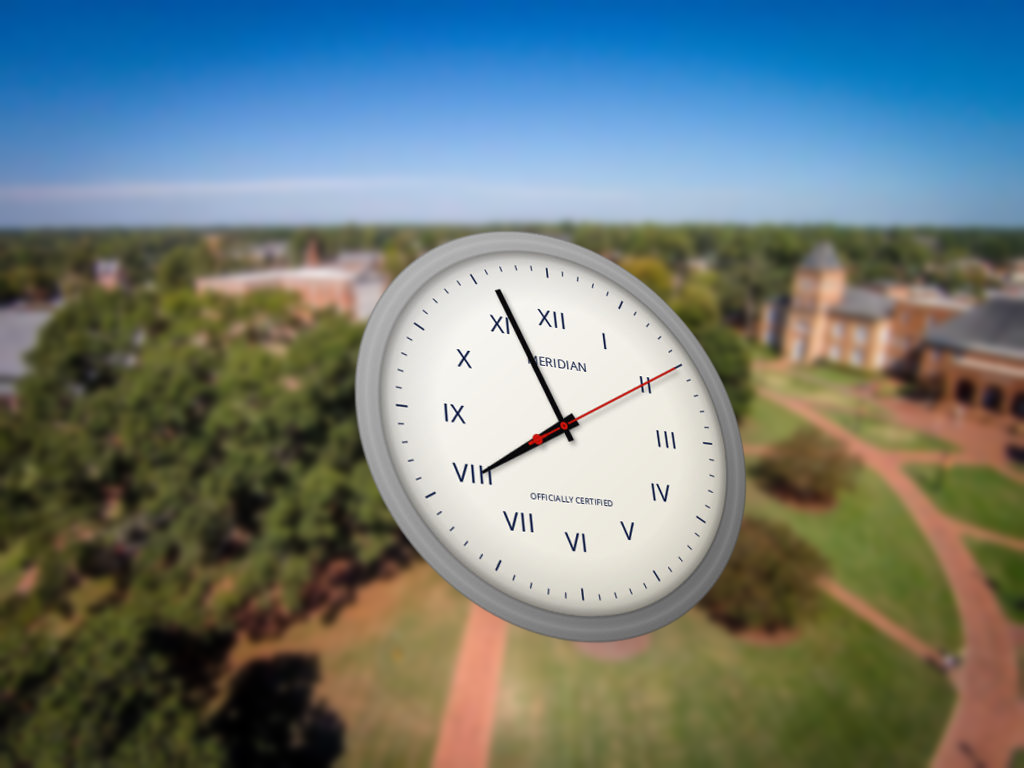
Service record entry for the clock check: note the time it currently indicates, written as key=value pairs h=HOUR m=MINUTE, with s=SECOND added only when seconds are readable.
h=7 m=56 s=10
